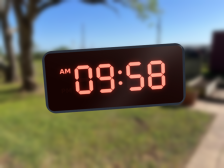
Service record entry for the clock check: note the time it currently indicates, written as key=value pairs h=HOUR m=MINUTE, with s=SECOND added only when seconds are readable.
h=9 m=58
